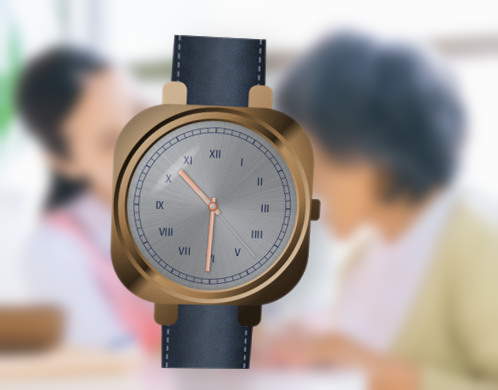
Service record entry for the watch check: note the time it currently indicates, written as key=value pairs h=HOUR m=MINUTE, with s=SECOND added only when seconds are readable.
h=10 m=30 s=23
